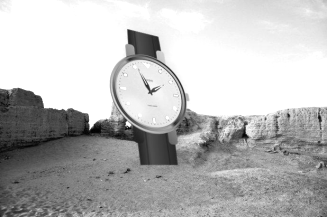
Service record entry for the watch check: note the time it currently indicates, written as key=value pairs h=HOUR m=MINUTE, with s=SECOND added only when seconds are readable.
h=1 m=56
